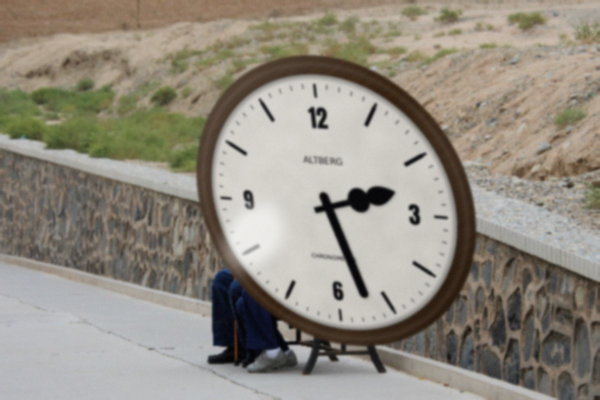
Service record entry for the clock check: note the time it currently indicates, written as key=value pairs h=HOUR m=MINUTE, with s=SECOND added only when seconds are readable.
h=2 m=27
